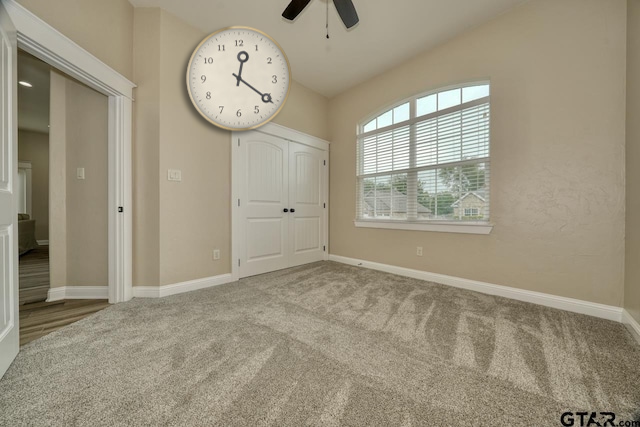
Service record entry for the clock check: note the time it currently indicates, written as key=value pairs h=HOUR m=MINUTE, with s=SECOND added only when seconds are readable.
h=12 m=21
